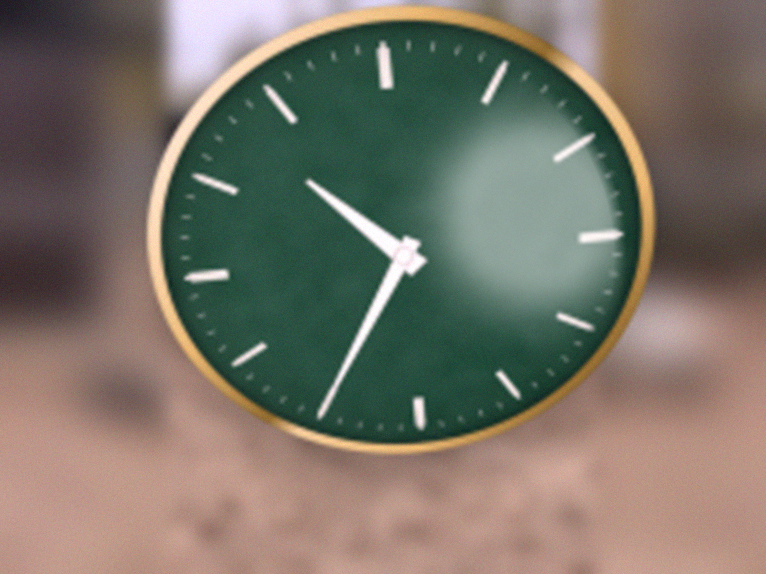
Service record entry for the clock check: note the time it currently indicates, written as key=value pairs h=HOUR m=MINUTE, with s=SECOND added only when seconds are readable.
h=10 m=35
